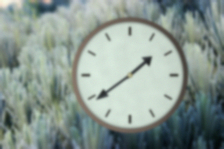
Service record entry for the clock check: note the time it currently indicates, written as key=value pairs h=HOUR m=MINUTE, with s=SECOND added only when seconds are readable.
h=1 m=39
